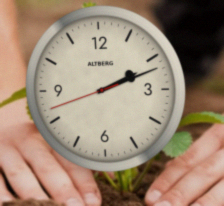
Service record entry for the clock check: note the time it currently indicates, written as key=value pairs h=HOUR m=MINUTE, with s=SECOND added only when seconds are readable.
h=2 m=11 s=42
